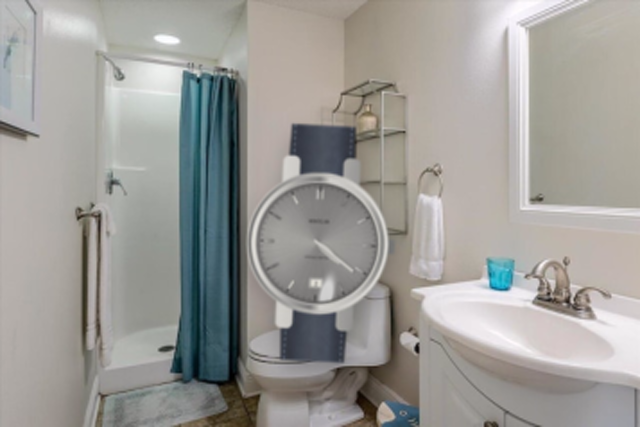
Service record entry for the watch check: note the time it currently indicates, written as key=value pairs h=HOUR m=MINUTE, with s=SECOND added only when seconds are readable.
h=4 m=21
